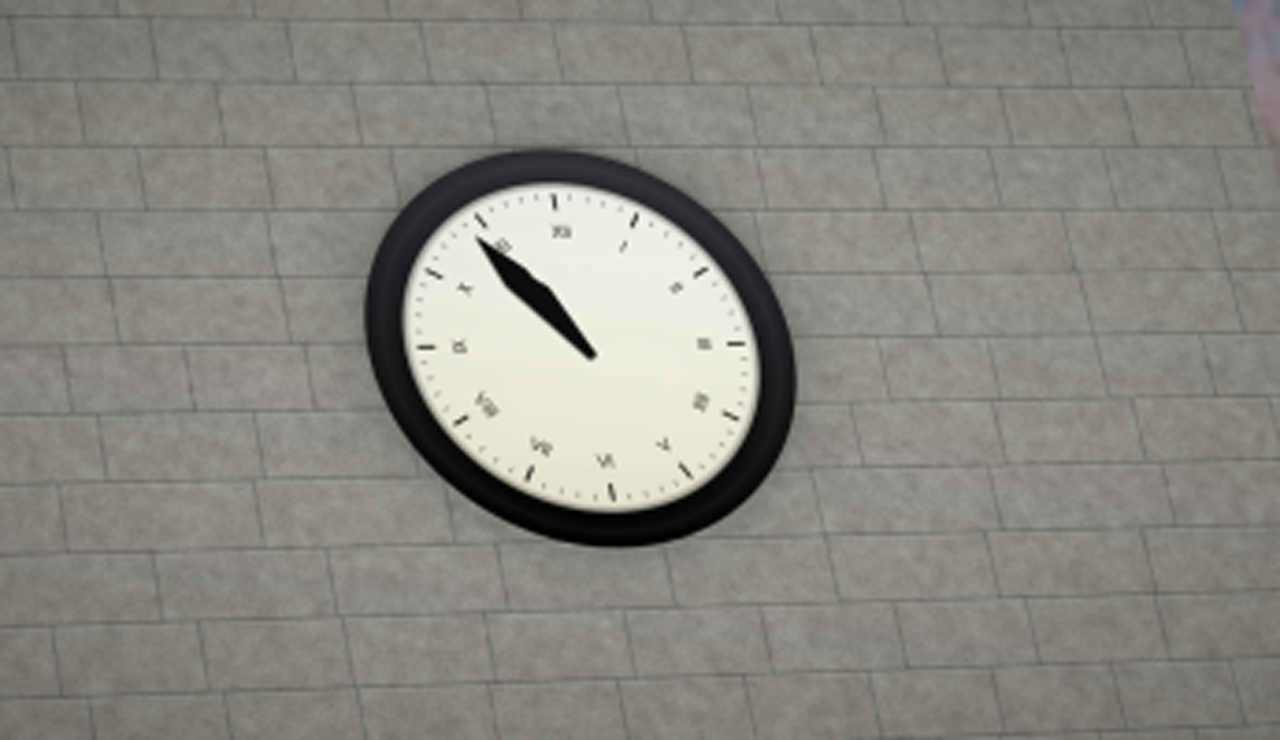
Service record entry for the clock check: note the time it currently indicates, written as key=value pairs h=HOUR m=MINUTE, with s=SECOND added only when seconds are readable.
h=10 m=54
